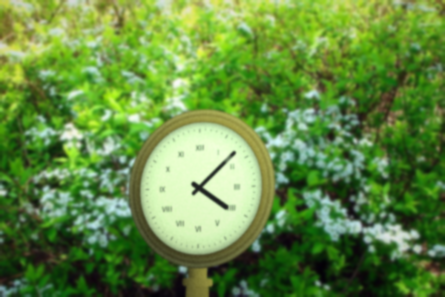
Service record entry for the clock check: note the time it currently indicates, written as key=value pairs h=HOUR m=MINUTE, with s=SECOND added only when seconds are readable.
h=4 m=8
